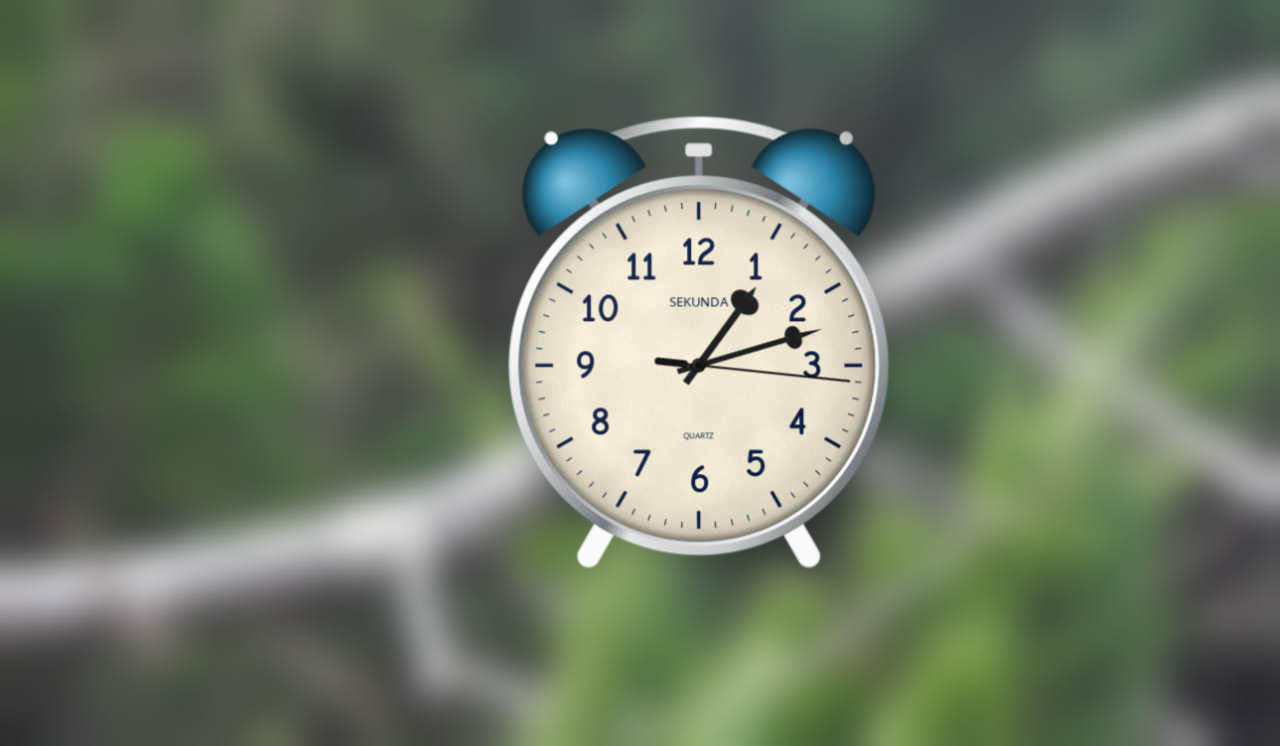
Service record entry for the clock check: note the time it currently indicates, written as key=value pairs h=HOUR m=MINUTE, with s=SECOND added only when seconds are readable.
h=1 m=12 s=16
